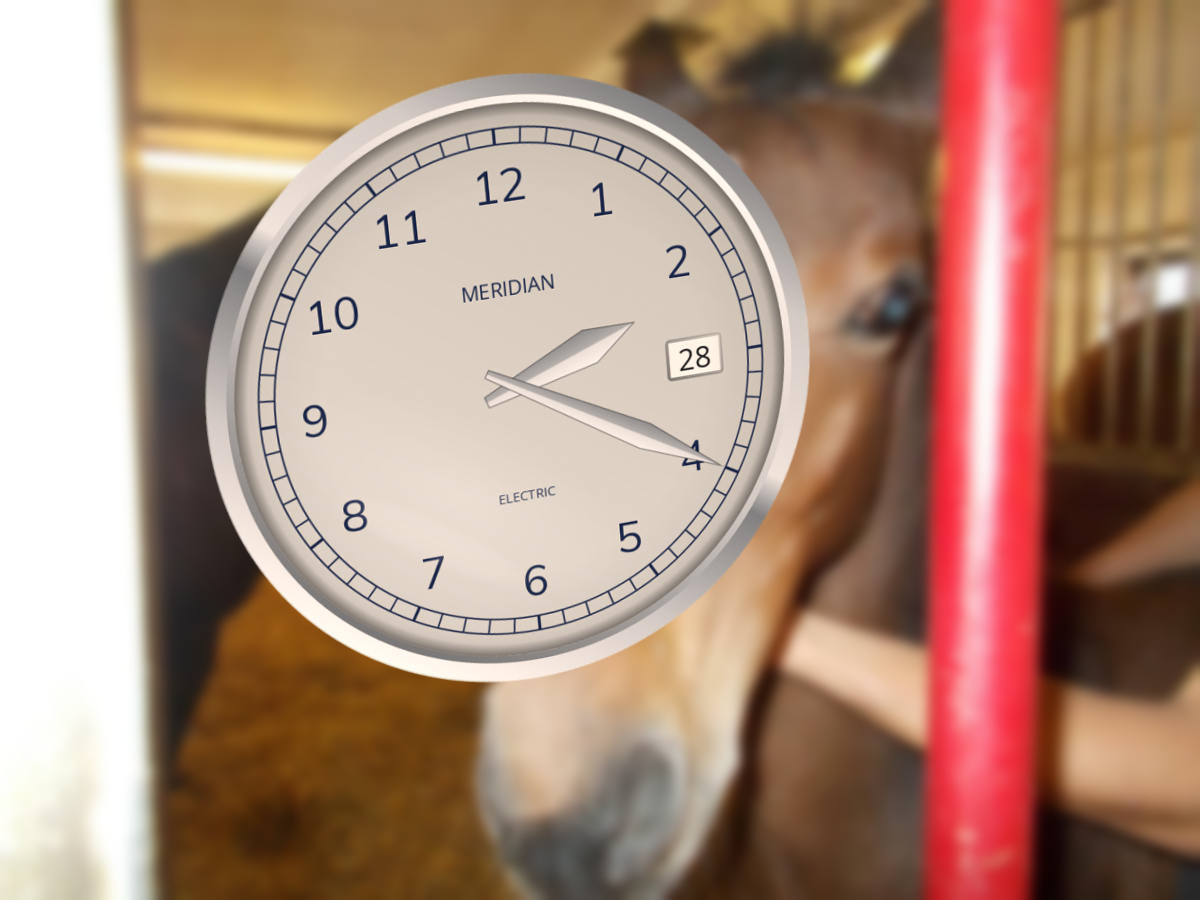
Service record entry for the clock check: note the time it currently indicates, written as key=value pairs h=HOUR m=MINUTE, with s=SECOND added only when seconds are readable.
h=2 m=20
